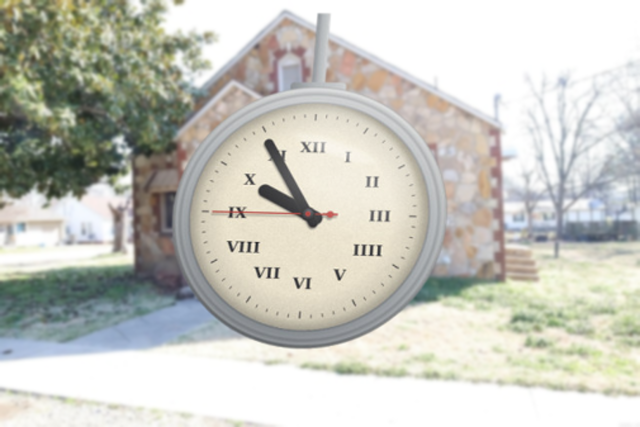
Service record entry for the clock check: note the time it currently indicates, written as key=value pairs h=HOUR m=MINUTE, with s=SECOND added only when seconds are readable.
h=9 m=54 s=45
